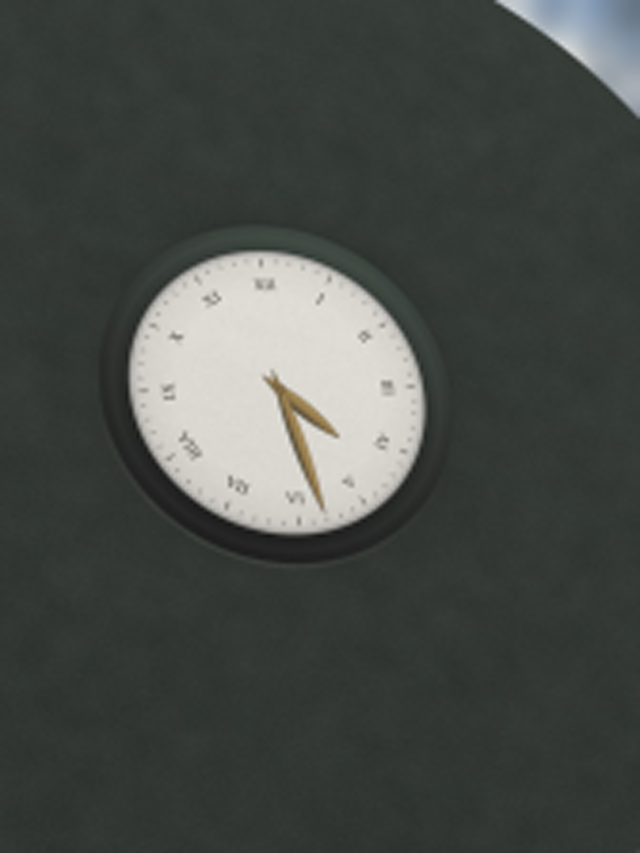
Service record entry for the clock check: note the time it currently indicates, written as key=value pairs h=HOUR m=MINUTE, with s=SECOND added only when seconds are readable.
h=4 m=28
